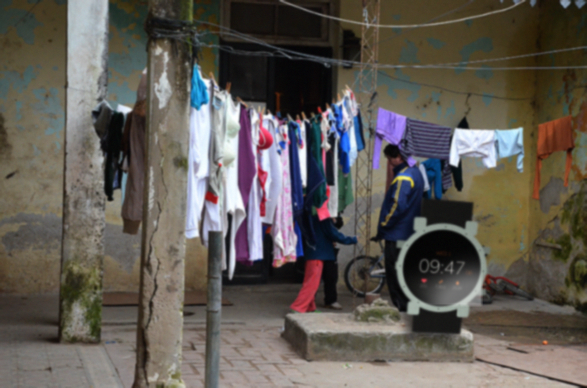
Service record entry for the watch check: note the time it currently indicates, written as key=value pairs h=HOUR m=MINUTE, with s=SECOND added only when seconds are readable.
h=9 m=47
